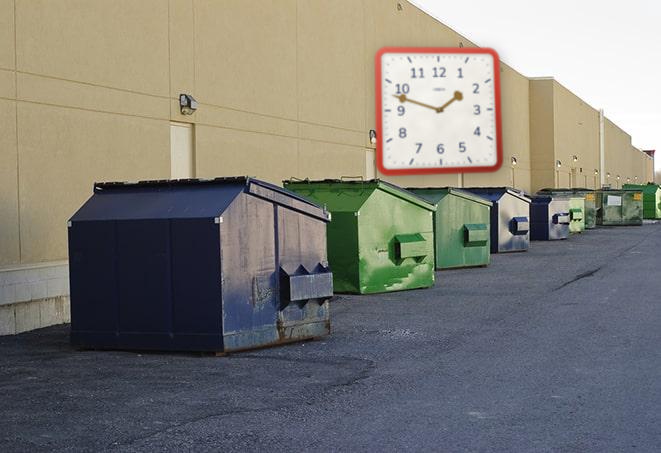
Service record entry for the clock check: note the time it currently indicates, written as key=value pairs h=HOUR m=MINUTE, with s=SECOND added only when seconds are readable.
h=1 m=48
